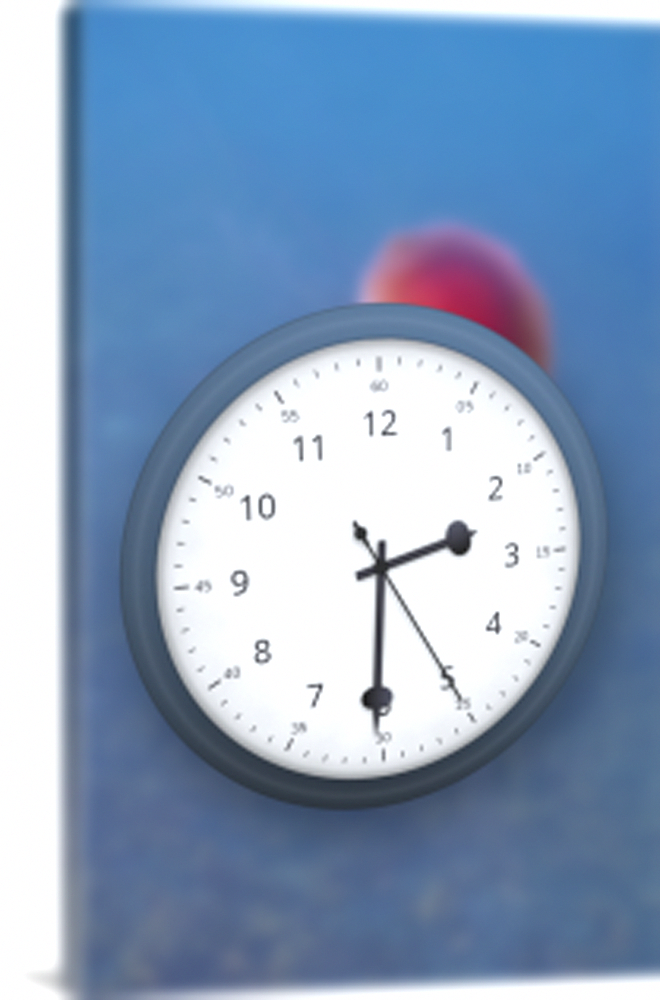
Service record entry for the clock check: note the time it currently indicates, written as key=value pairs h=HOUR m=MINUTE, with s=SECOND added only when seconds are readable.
h=2 m=30 s=25
